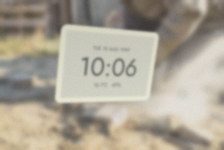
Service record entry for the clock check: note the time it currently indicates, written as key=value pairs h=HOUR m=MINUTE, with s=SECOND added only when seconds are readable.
h=10 m=6
